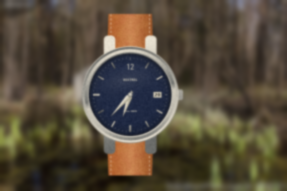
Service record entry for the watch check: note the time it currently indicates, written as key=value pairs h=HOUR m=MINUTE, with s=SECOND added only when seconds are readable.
h=6 m=37
